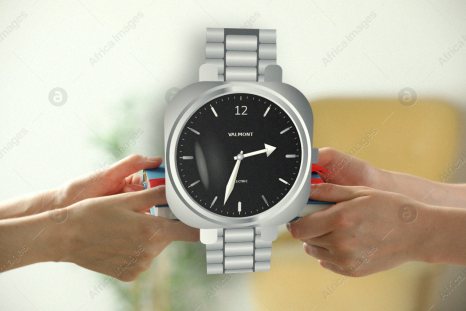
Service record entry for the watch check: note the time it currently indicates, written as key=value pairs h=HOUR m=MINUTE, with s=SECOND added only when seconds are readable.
h=2 m=33
